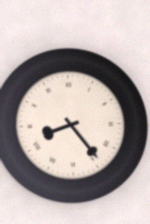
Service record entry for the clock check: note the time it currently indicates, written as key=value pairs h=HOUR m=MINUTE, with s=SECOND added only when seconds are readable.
h=8 m=24
